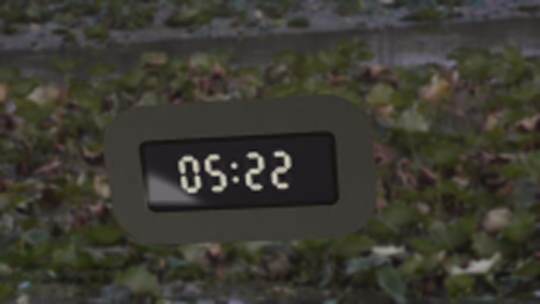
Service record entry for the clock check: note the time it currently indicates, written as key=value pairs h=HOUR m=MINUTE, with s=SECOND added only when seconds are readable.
h=5 m=22
